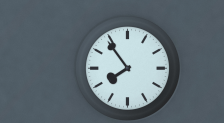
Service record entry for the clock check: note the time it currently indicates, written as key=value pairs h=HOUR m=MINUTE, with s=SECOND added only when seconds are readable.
h=7 m=54
